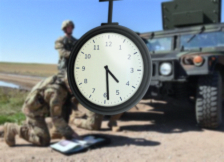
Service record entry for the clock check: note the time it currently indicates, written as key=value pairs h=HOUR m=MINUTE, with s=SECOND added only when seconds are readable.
h=4 m=29
